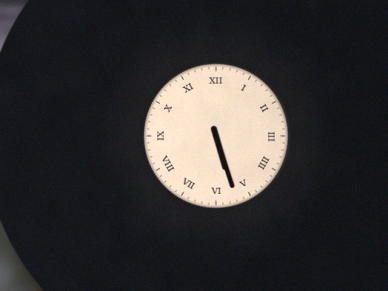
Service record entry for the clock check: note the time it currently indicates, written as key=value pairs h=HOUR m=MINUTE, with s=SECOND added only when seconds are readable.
h=5 m=27
